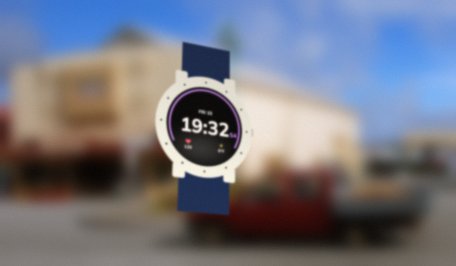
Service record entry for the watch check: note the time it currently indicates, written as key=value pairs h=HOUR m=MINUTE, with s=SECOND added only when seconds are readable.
h=19 m=32
